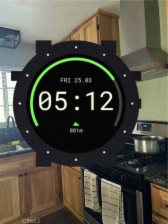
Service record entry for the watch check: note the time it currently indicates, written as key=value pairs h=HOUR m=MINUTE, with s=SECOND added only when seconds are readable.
h=5 m=12
